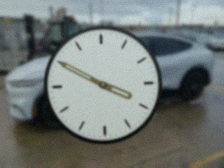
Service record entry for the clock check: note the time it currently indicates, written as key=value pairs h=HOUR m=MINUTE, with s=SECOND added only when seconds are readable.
h=3 m=50
